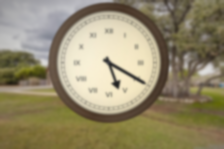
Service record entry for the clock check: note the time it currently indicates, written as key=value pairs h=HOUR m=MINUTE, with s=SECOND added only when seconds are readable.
h=5 m=20
